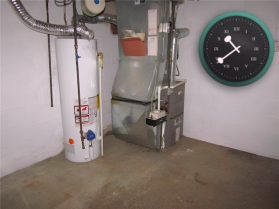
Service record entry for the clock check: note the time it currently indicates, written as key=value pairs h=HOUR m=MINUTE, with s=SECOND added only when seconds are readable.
h=10 m=39
